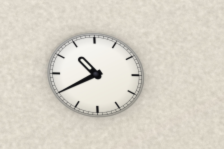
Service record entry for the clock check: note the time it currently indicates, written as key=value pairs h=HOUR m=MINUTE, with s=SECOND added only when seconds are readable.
h=10 m=40
